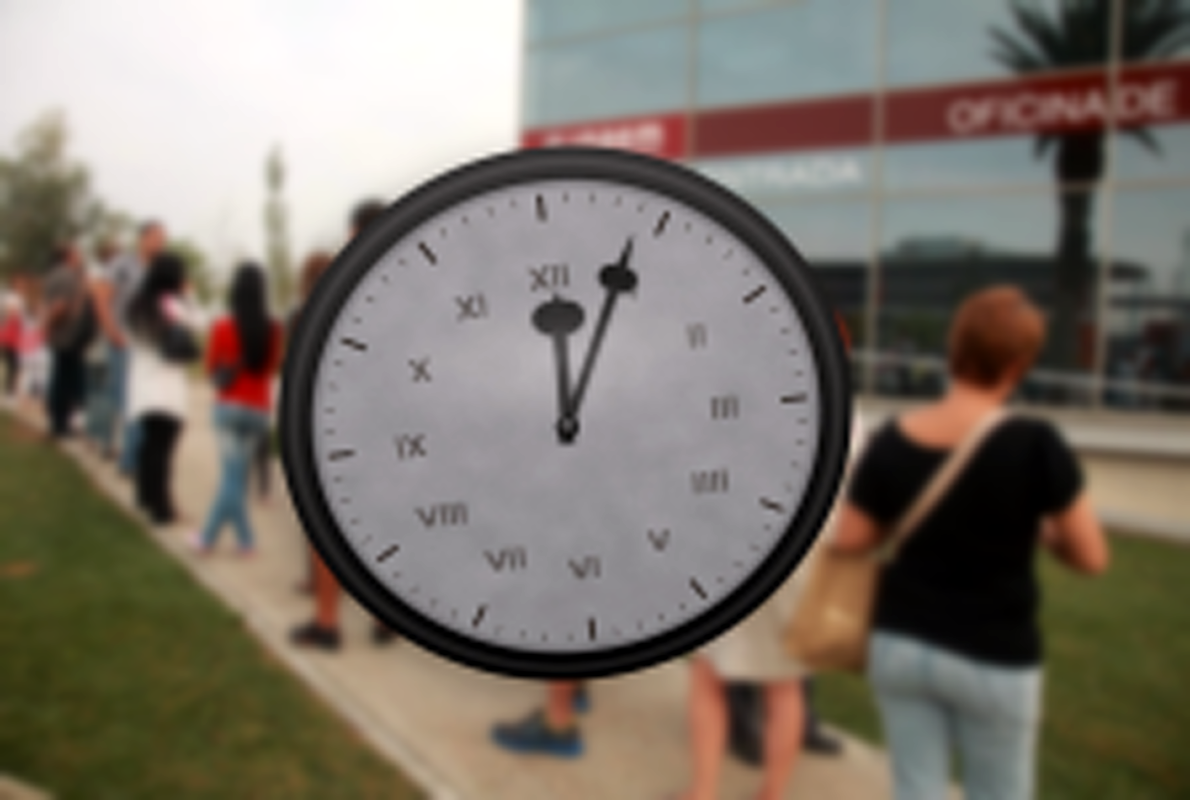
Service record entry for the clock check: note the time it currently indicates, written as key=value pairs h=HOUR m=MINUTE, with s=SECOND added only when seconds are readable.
h=12 m=4
